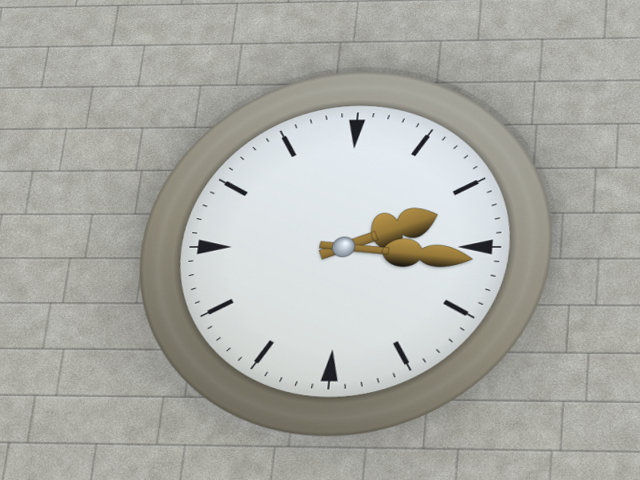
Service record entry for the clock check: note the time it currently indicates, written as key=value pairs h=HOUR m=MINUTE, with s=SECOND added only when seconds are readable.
h=2 m=16
